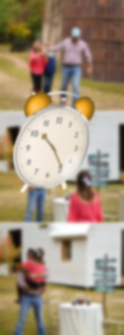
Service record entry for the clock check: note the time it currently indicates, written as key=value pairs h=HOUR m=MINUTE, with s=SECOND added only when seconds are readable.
h=10 m=24
